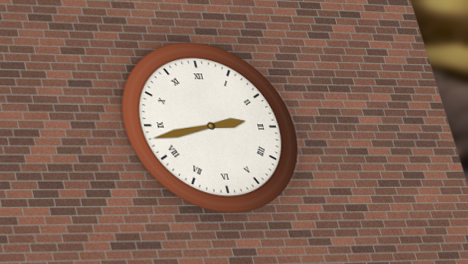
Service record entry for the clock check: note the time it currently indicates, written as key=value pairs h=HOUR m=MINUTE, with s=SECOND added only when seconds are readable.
h=2 m=43
